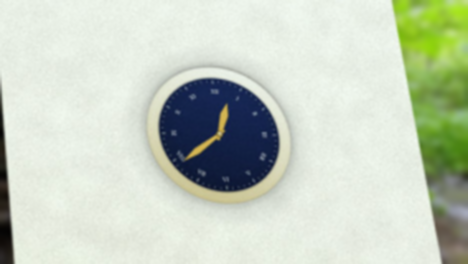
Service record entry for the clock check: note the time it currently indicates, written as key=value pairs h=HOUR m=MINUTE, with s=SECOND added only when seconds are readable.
h=12 m=39
